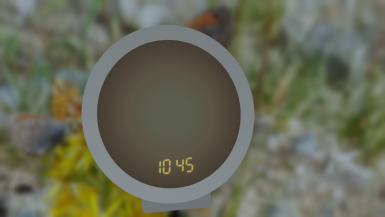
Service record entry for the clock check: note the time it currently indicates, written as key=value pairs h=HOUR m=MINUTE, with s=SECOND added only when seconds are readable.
h=10 m=45
